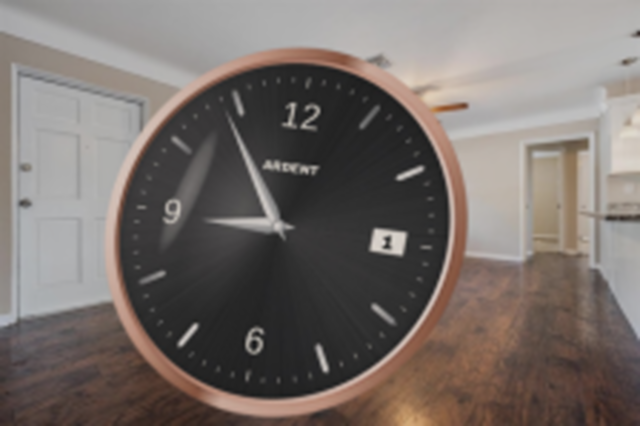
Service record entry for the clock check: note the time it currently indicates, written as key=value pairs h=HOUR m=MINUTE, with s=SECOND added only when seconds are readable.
h=8 m=54
